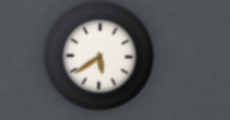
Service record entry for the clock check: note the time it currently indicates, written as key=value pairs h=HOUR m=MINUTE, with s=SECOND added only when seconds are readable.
h=5 m=39
